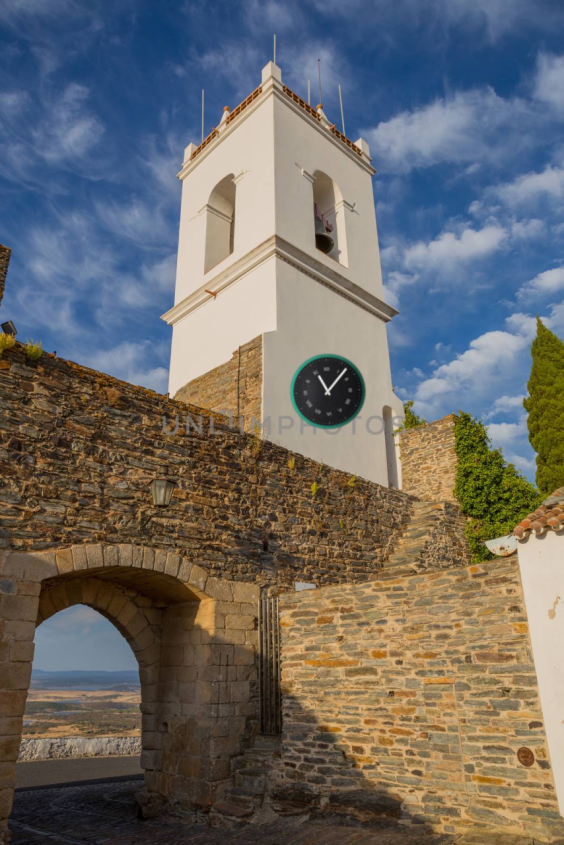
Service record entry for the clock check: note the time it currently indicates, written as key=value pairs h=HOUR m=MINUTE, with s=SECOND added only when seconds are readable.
h=11 m=7
